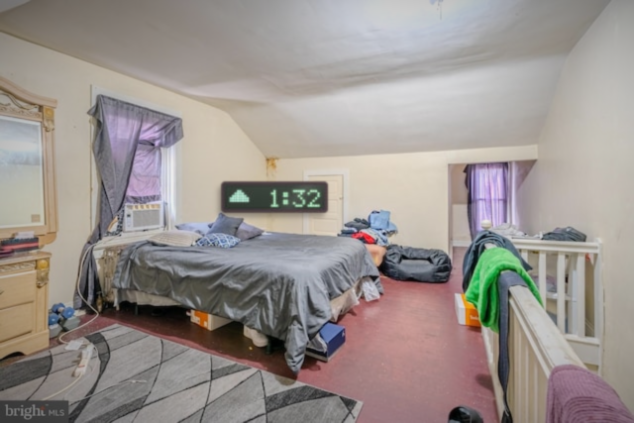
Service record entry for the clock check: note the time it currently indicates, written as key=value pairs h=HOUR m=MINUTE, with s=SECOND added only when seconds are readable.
h=1 m=32
